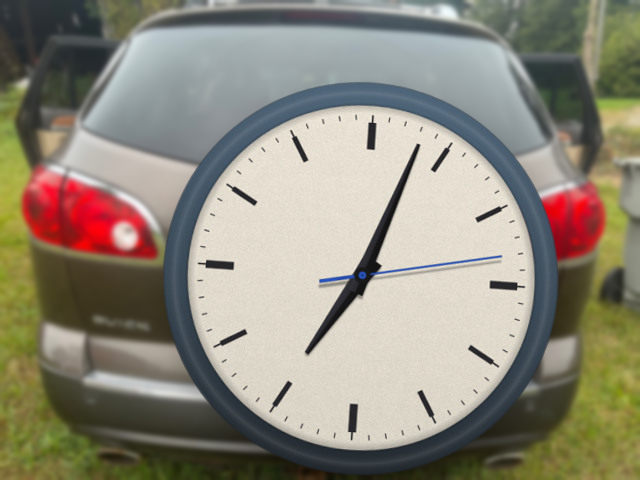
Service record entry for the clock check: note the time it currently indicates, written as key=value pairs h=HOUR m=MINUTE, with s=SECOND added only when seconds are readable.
h=7 m=3 s=13
